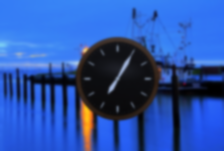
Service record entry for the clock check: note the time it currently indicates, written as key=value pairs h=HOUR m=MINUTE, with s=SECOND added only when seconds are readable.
h=7 m=5
